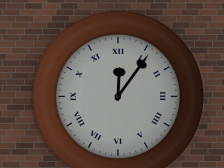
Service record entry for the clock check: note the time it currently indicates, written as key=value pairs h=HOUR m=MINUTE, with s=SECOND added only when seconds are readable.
h=12 m=6
